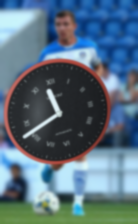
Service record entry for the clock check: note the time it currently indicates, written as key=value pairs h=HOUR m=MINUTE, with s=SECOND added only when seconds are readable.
h=11 m=42
